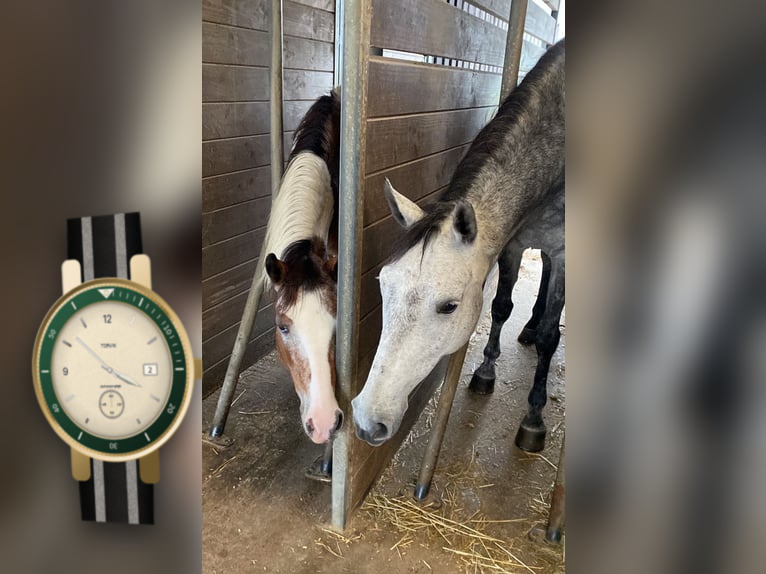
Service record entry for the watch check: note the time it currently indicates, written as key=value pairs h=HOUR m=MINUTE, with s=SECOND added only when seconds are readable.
h=3 m=52
